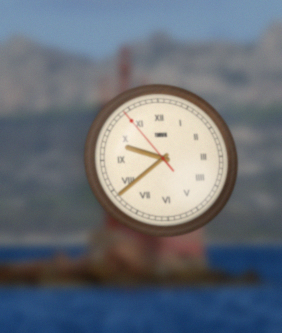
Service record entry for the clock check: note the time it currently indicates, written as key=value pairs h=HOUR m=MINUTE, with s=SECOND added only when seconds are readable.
h=9 m=38 s=54
